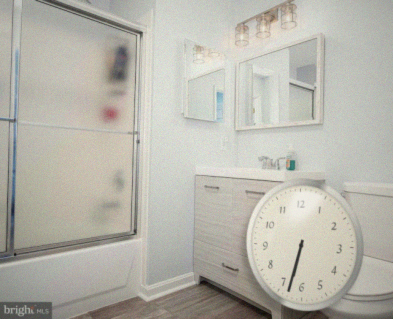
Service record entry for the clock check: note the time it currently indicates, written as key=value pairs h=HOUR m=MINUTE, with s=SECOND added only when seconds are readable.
h=6 m=33
